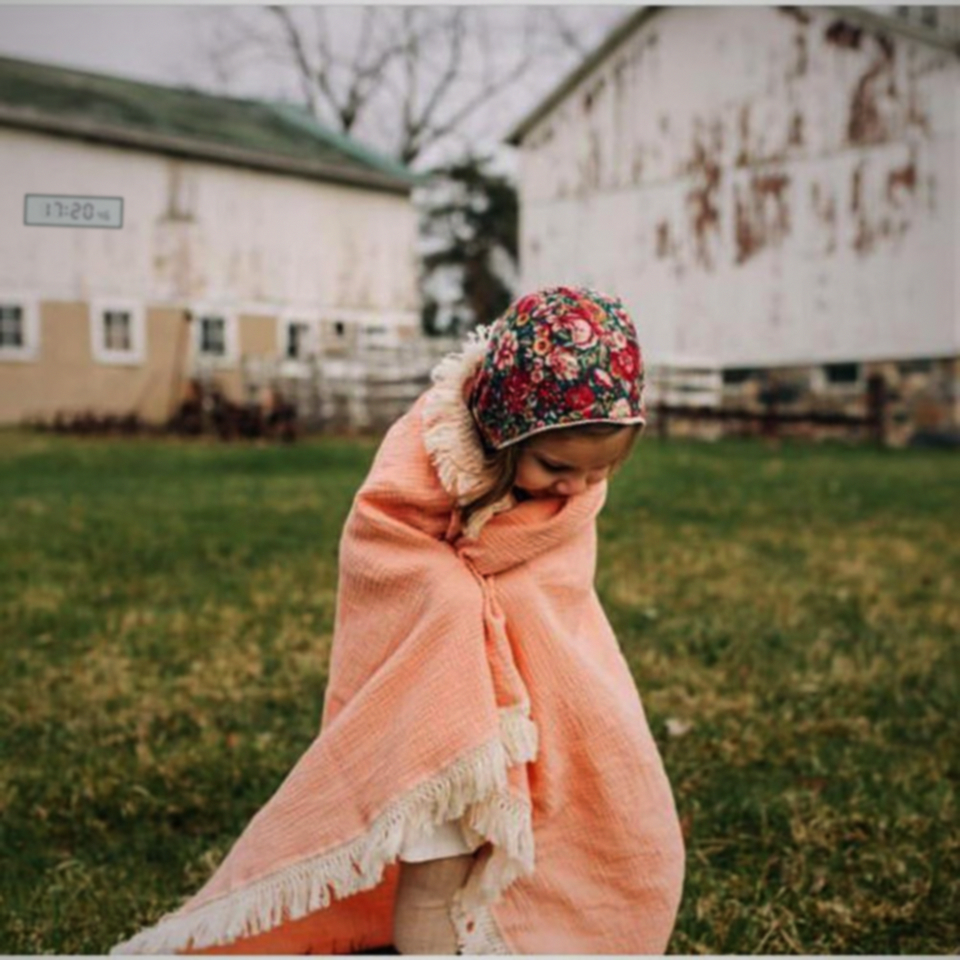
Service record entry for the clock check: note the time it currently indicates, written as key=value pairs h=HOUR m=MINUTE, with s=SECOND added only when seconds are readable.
h=17 m=20
